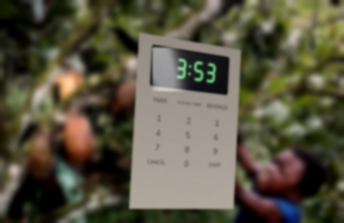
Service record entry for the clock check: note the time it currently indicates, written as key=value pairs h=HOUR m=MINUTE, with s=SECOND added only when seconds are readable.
h=3 m=53
